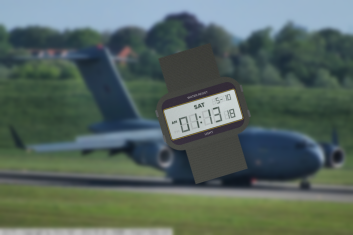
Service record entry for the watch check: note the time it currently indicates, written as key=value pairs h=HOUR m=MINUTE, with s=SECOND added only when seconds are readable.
h=1 m=13 s=18
